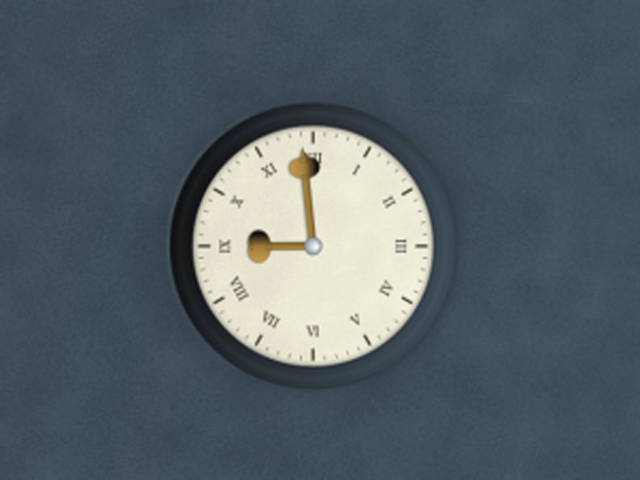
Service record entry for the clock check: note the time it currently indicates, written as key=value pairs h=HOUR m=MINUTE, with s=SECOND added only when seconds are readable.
h=8 m=59
